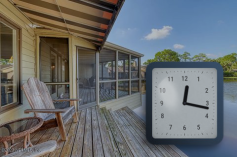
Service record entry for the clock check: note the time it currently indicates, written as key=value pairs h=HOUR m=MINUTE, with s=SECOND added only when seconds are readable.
h=12 m=17
